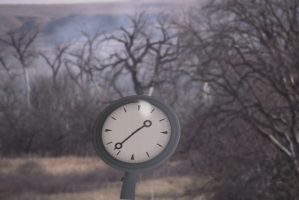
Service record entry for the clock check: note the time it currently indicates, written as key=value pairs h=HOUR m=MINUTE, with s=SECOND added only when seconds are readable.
h=1 m=37
